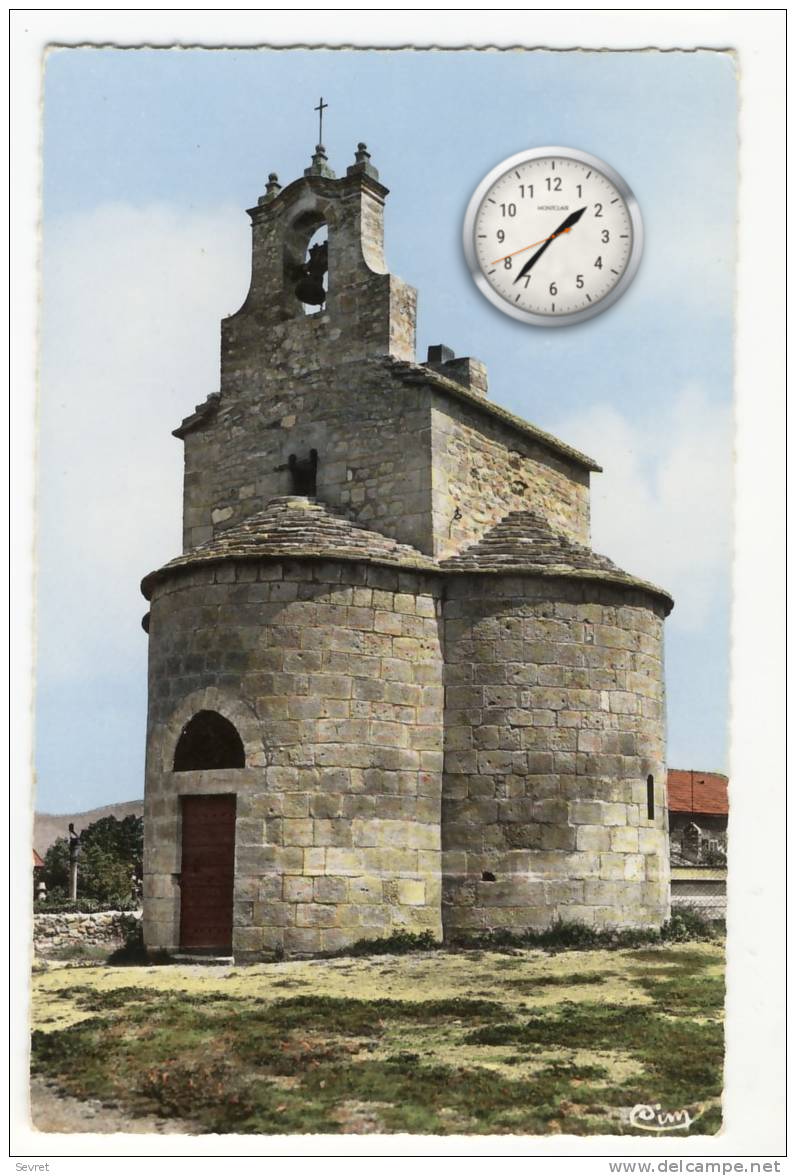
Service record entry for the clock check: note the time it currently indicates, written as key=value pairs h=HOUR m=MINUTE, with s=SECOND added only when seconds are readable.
h=1 m=36 s=41
